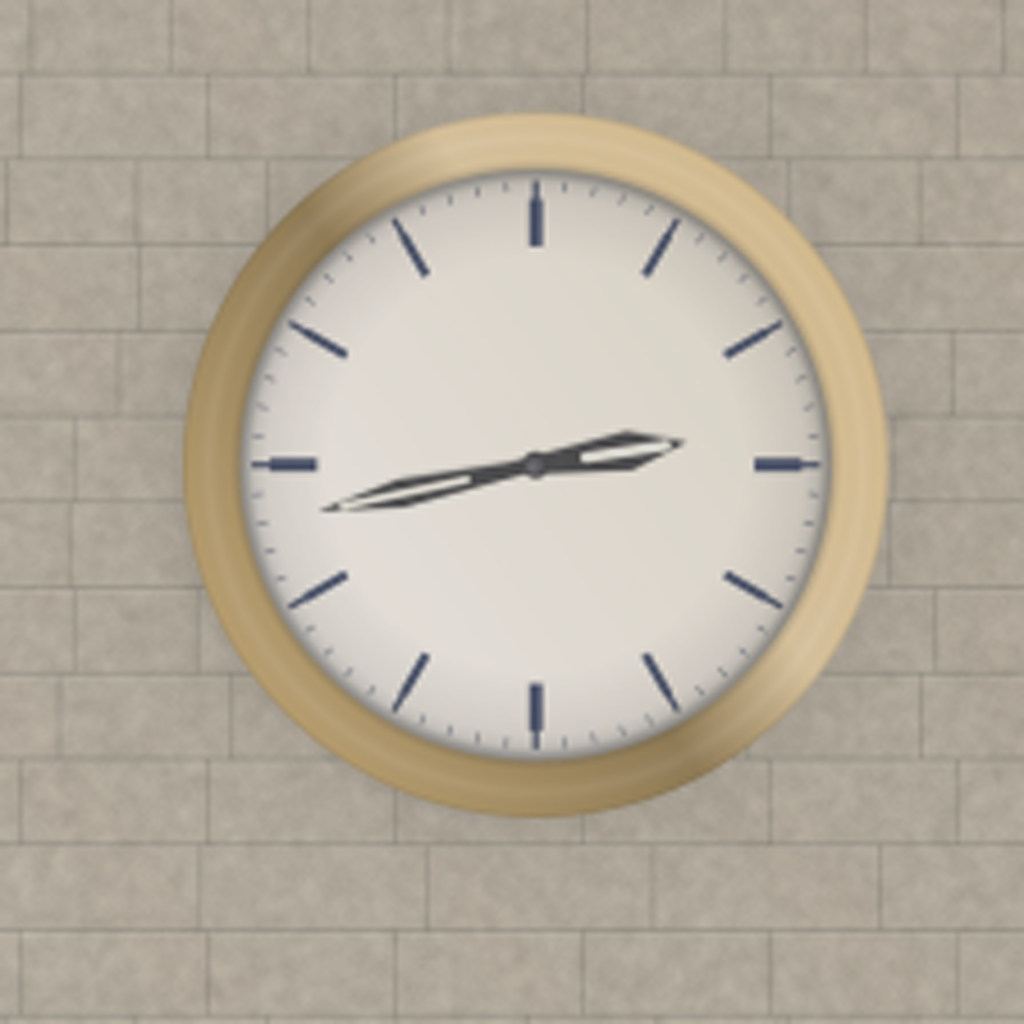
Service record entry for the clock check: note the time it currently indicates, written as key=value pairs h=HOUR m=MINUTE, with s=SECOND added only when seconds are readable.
h=2 m=43
